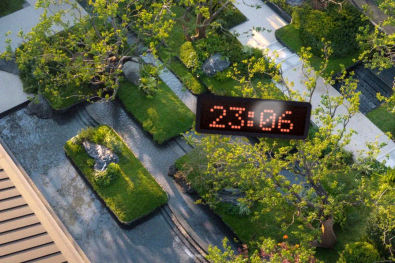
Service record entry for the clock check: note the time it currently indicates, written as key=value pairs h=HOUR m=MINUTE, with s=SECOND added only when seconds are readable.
h=23 m=6
